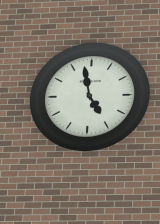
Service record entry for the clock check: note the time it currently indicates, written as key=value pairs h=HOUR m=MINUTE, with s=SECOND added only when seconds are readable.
h=4 m=58
